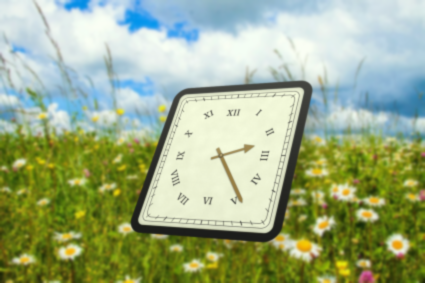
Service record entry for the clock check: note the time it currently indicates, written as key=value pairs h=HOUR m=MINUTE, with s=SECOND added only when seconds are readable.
h=2 m=24
